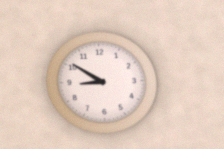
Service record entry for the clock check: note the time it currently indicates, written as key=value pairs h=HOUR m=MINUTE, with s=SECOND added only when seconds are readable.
h=8 m=51
